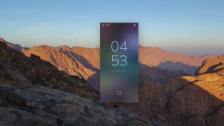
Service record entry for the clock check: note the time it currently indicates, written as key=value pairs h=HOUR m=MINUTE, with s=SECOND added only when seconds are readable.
h=4 m=53
